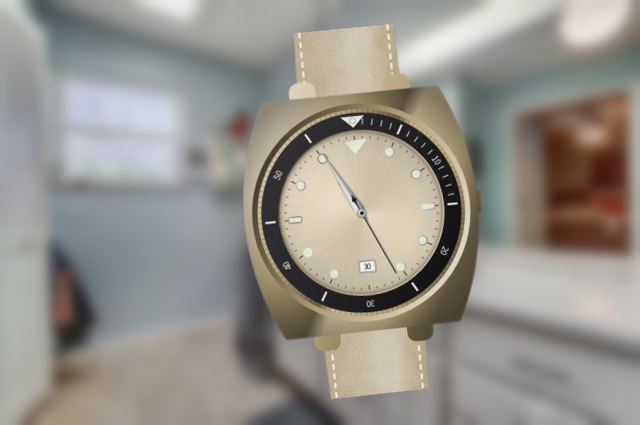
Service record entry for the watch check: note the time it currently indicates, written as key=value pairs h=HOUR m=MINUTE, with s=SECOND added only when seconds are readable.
h=10 m=55 s=26
